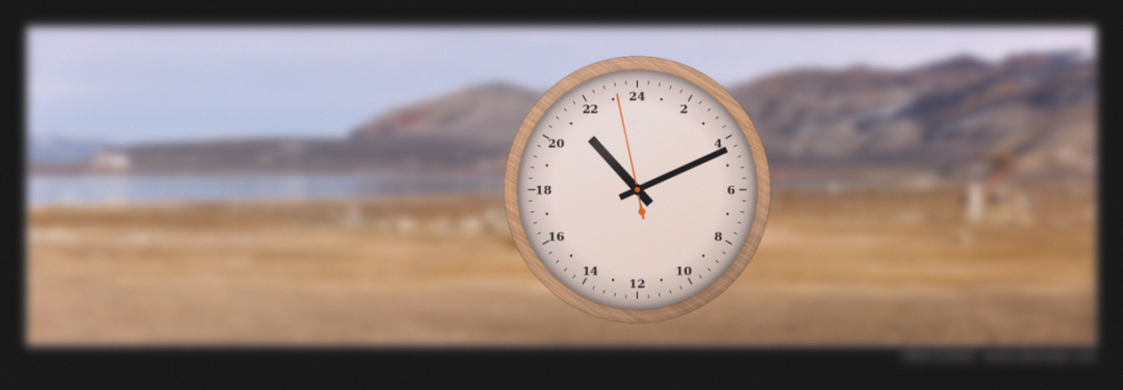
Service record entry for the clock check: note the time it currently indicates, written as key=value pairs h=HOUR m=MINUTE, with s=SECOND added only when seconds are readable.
h=21 m=10 s=58
